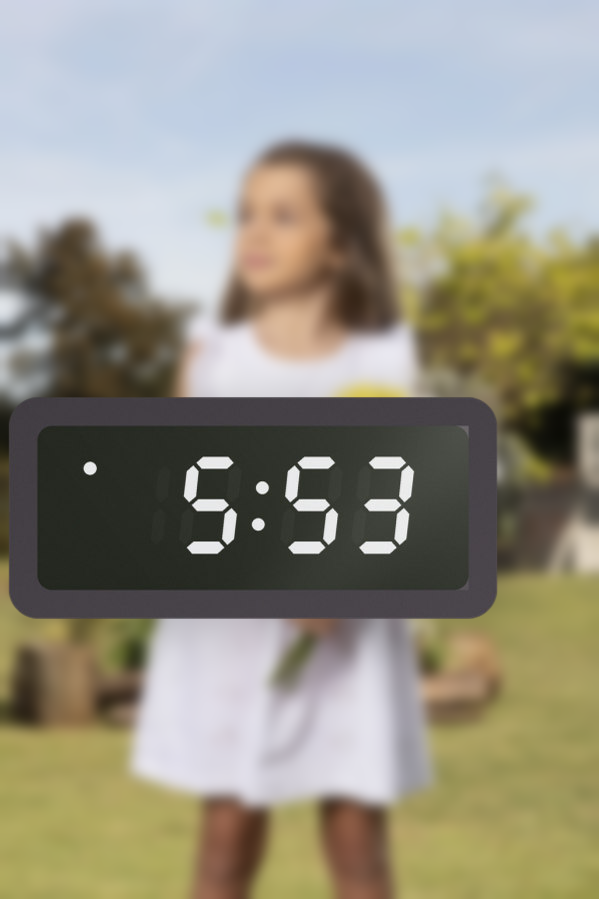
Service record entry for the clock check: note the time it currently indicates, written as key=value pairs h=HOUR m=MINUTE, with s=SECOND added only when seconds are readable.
h=5 m=53
